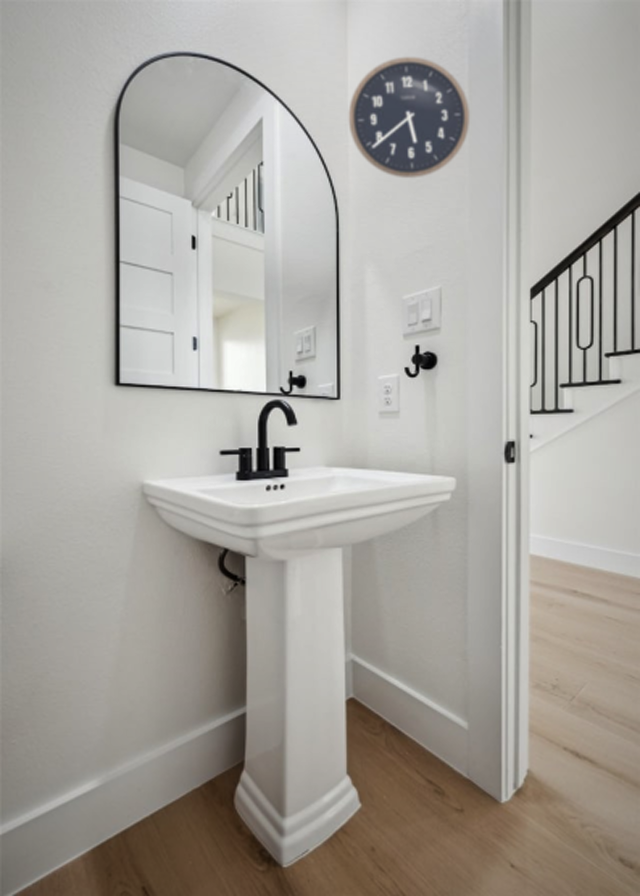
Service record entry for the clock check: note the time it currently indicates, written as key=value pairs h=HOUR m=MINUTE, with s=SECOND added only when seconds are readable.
h=5 m=39
